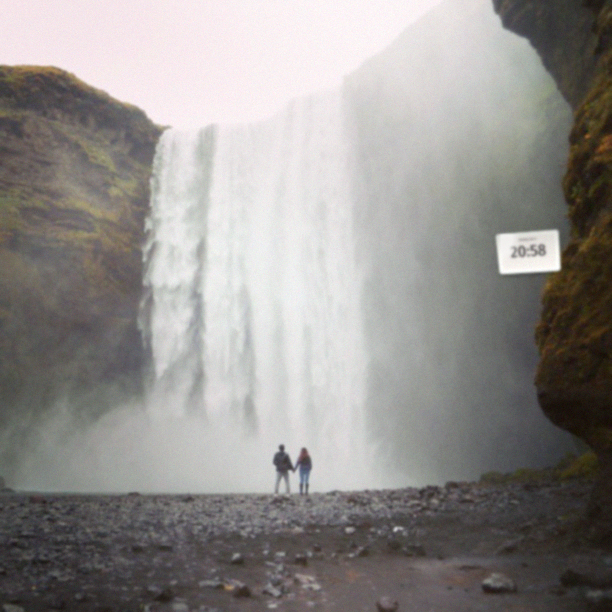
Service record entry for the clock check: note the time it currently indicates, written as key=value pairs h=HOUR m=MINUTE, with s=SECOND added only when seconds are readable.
h=20 m=58
